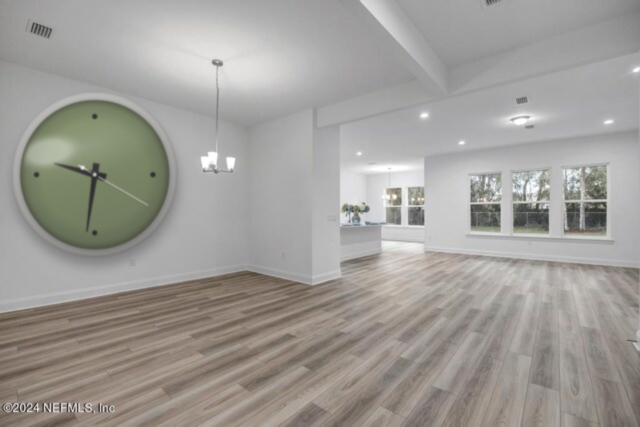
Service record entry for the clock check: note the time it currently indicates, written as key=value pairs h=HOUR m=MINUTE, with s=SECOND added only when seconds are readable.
h=9 m=31 s=20
